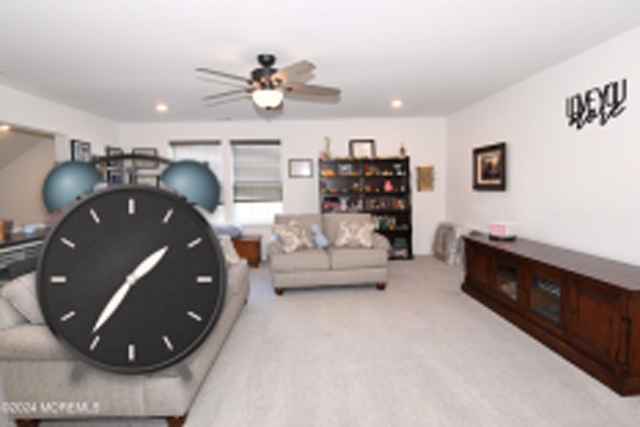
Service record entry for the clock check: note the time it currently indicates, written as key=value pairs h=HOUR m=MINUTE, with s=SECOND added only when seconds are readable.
h=1 m=36
